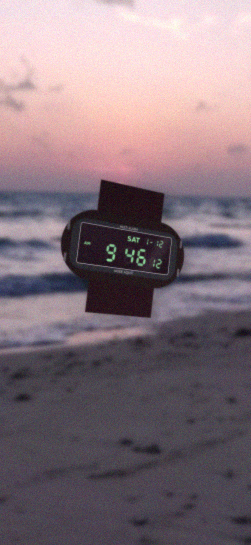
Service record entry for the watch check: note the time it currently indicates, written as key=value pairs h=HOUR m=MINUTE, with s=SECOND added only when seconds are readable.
h=9 m=46 s=12
